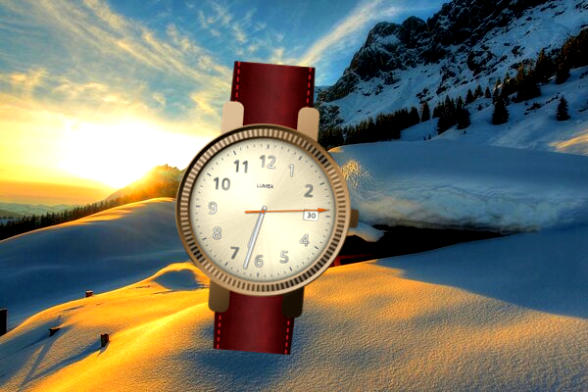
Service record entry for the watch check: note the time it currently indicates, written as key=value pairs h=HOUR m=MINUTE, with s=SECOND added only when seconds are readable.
h=6 m=32 s=14
